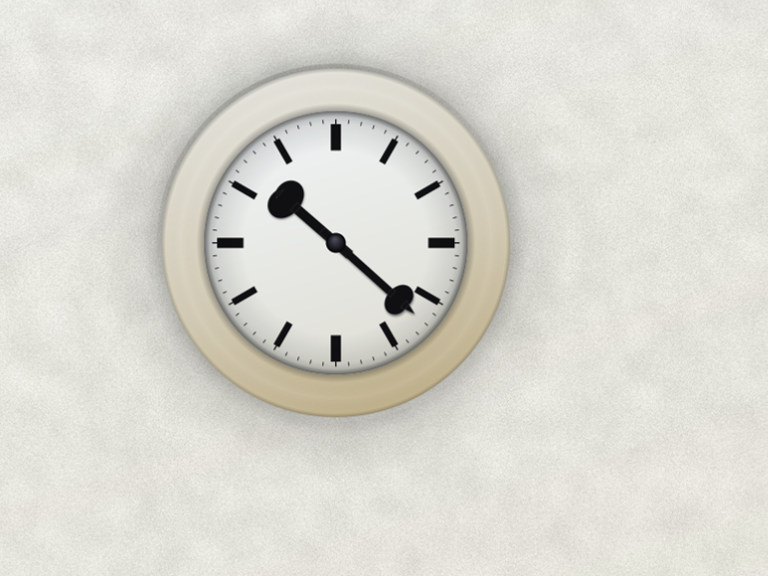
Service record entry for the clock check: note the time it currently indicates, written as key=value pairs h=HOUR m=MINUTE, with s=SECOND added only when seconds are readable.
h=10 m=22
